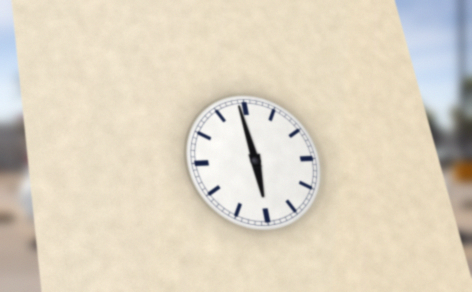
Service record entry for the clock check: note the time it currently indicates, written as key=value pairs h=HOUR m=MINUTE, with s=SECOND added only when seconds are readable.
h=5 m=59
